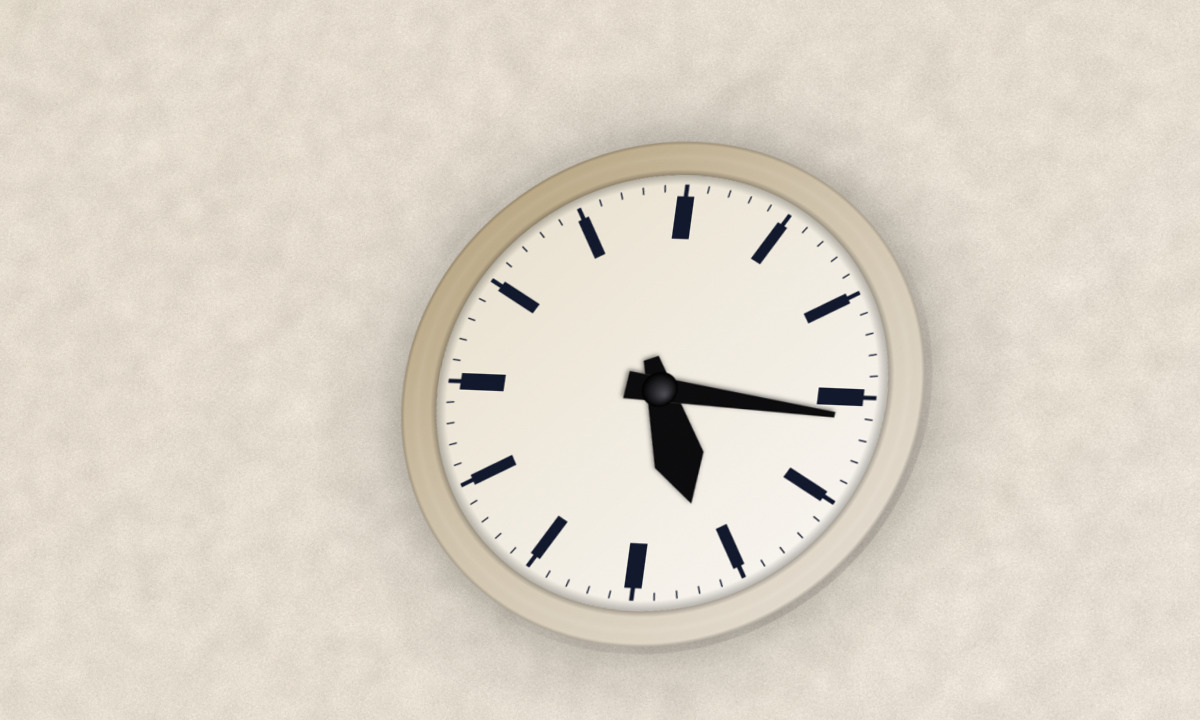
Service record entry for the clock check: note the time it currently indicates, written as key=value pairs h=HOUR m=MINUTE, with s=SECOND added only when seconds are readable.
h=5 m=16
